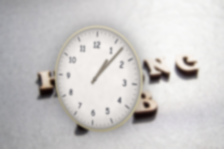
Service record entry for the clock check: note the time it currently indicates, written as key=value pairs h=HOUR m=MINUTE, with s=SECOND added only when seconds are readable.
h=1 m=7
